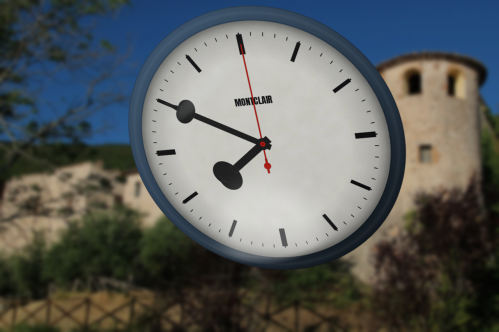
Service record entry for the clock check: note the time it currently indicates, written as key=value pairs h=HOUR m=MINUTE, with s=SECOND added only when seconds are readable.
h=7 m=50 s=0
